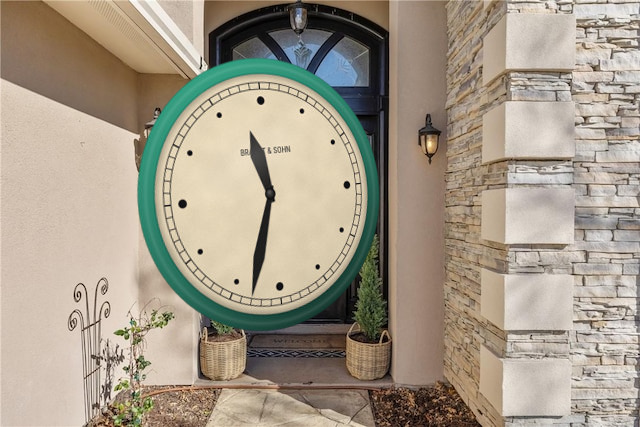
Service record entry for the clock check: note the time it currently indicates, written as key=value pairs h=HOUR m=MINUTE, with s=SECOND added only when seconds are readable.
h=11 m=33
